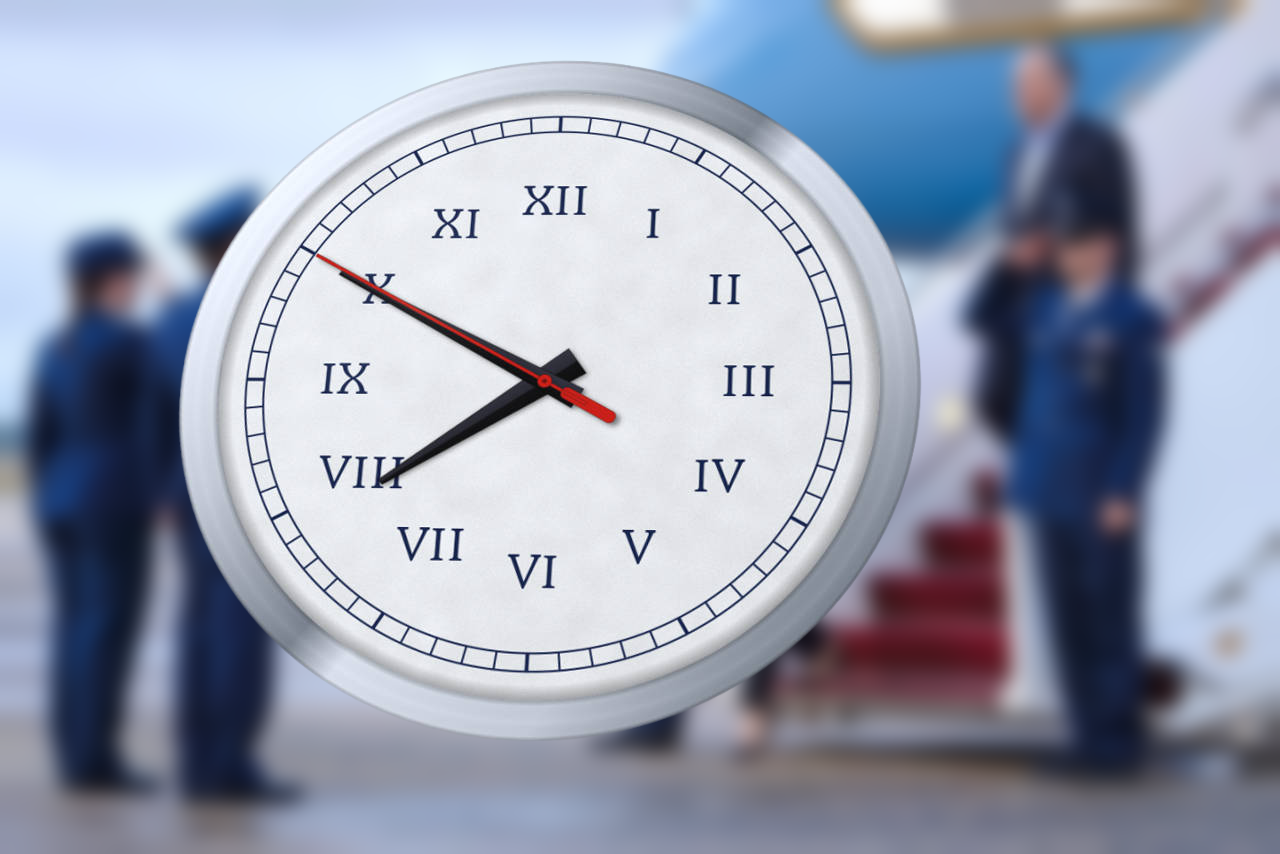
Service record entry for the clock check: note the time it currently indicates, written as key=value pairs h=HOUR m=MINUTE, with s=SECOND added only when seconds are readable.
h=7 m=49 s=50
